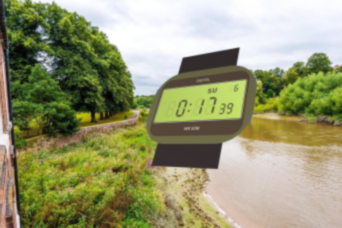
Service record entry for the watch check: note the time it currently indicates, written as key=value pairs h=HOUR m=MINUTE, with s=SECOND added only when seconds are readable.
h=0 m=17 s=39
